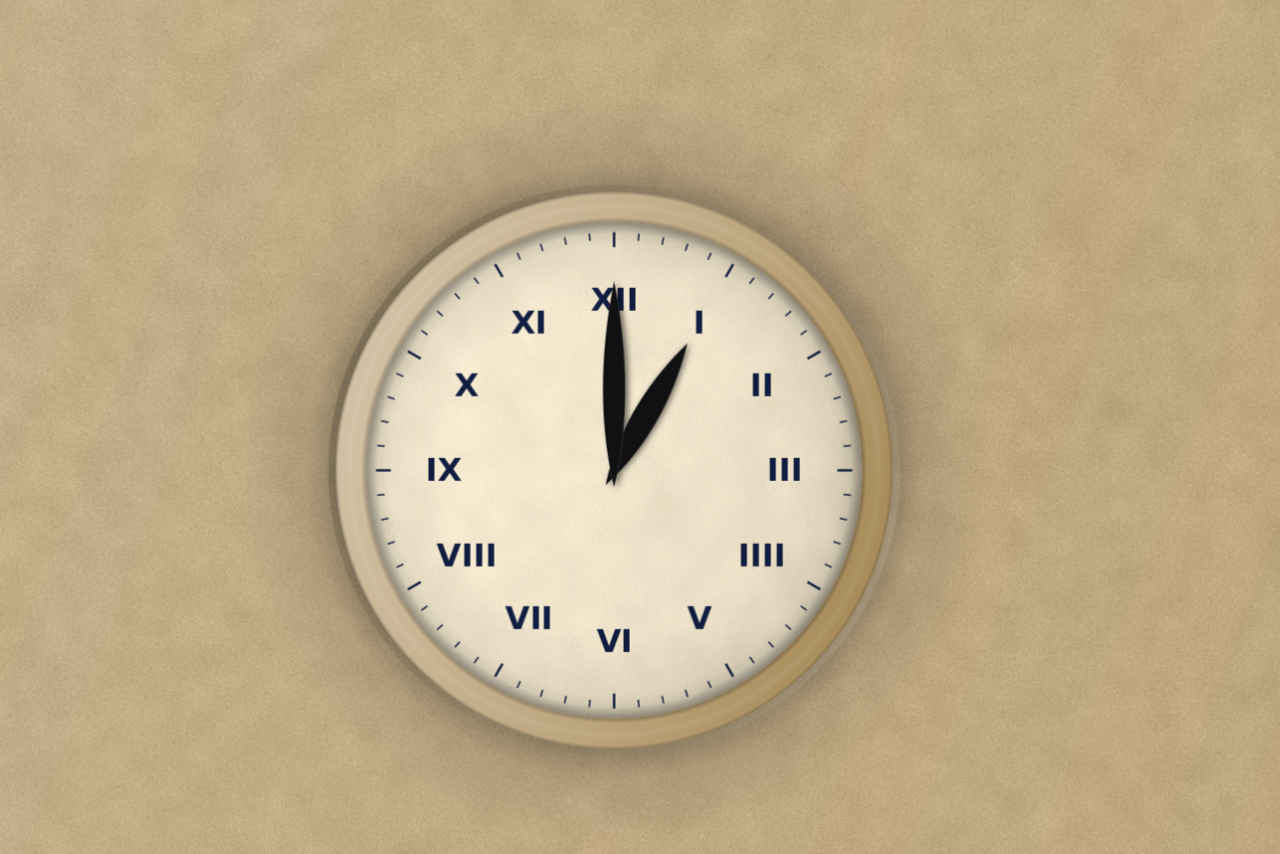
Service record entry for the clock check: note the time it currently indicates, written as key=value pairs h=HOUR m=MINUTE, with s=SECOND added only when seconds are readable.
h=1 m=0
